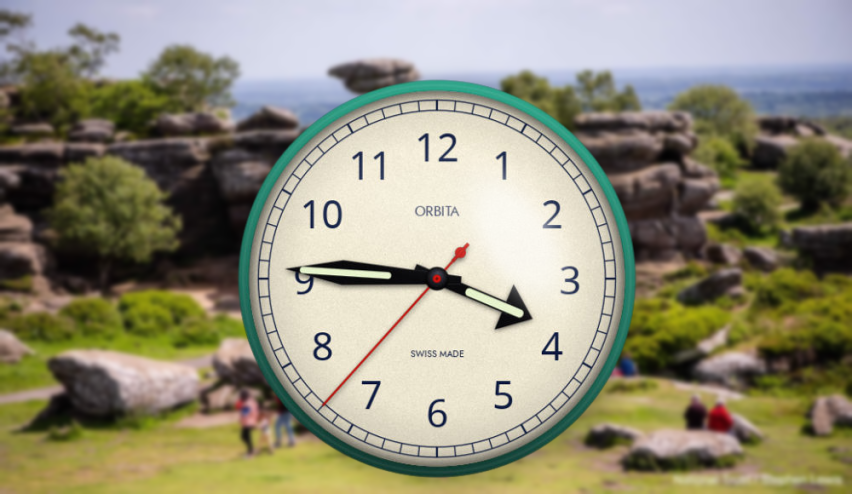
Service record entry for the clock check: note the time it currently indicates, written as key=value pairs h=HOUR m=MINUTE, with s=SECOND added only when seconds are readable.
h=3 m=45 s=37
